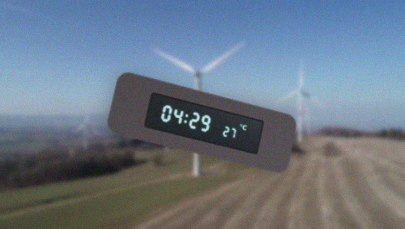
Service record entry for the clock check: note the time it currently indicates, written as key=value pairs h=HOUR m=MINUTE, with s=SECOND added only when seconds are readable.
h=4 m=29
